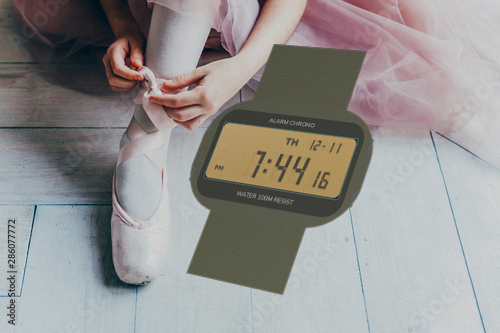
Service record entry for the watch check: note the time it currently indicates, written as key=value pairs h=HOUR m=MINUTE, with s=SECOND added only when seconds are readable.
h=7 m=44 s=16
